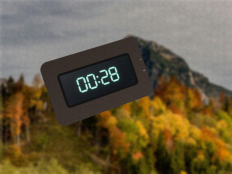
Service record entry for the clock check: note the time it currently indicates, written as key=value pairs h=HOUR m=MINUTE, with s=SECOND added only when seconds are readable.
h=0 m=28
